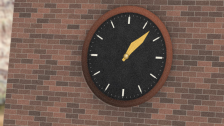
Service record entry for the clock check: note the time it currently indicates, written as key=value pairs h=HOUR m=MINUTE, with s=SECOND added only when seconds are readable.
h=1 m=7
